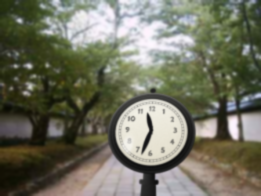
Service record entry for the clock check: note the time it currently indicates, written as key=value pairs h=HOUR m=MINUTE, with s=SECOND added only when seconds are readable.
h=11 m=33
